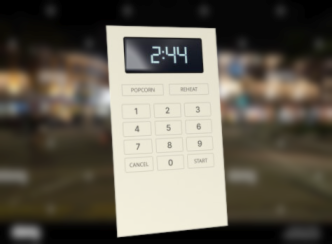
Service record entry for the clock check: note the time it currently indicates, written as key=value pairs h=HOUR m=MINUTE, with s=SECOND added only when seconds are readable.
h=2 m=44
